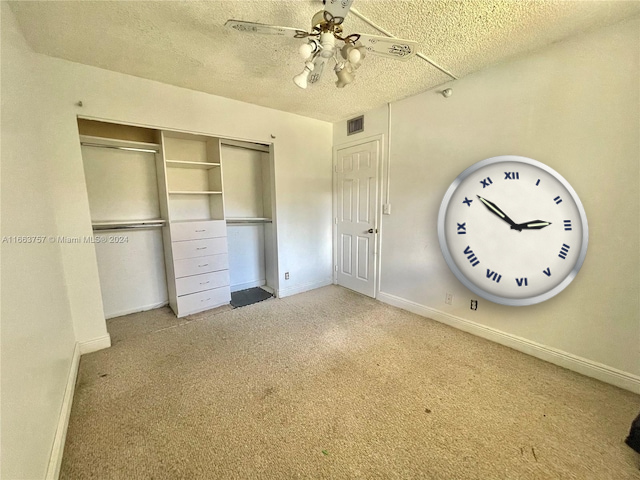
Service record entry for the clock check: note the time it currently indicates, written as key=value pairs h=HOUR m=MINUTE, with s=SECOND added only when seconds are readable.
h=2 m=52
